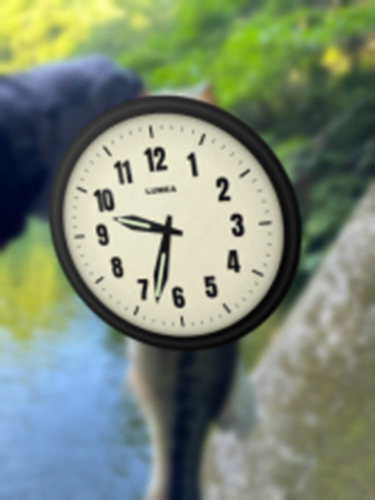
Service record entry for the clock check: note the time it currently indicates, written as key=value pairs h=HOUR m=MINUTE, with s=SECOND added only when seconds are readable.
h=9 m=33
